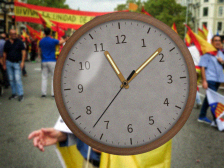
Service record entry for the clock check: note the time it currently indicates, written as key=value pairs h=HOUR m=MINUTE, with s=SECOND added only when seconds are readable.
h=11 m=8 s=37
